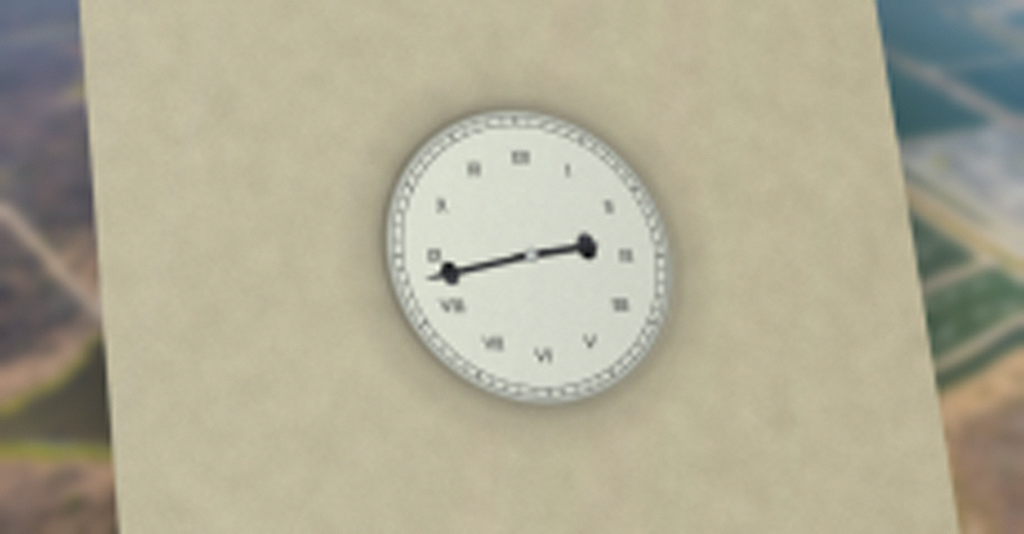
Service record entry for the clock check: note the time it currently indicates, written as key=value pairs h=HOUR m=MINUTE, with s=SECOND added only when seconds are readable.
h=2 m=43
